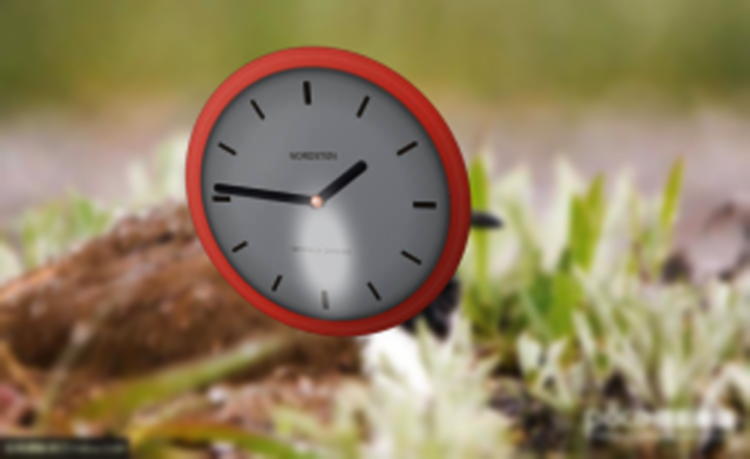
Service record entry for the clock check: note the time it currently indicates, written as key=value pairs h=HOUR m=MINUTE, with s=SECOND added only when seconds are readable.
h=1 m=46
